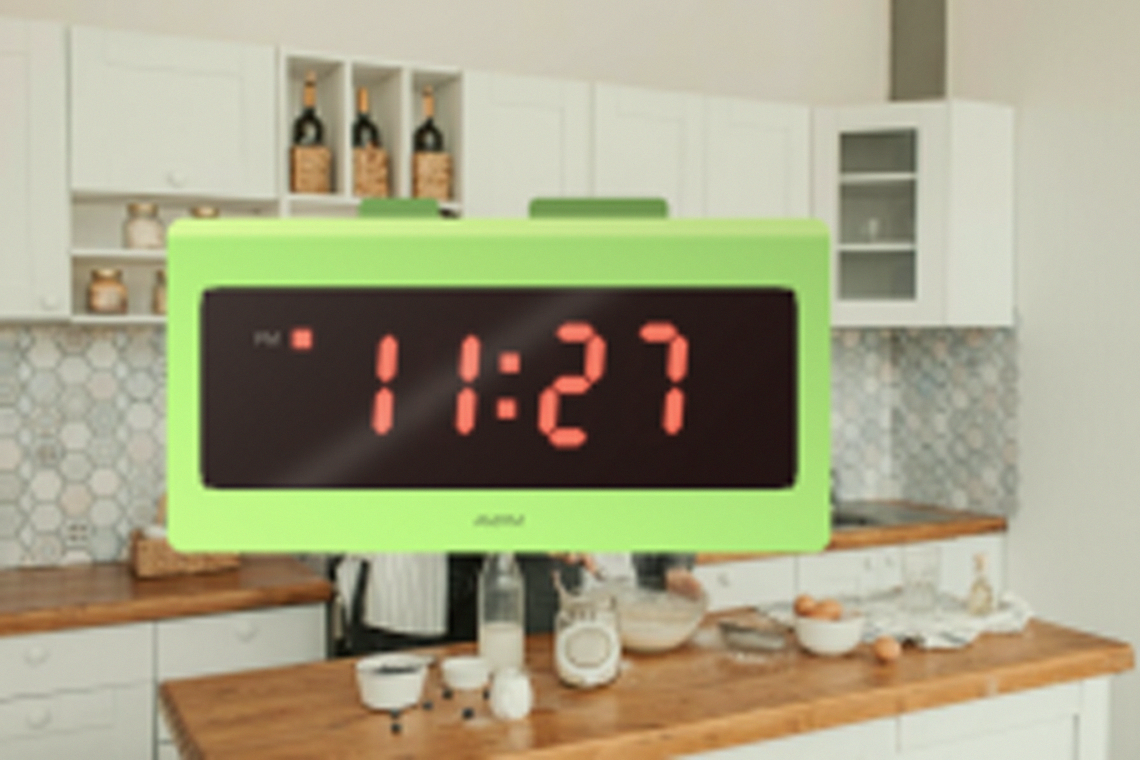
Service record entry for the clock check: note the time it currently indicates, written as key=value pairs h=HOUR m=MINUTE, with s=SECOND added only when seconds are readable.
h=11 m=27
